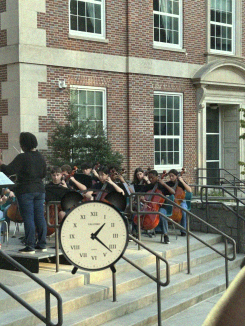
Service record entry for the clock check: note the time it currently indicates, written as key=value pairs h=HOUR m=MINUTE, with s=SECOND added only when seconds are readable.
h=1 m=22
